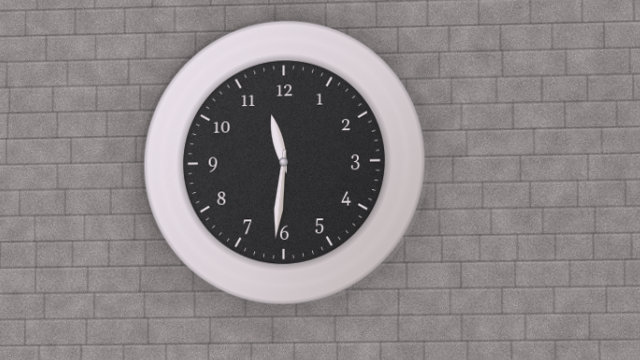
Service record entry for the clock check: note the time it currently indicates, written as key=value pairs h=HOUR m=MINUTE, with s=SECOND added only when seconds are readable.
h=11 m=31
